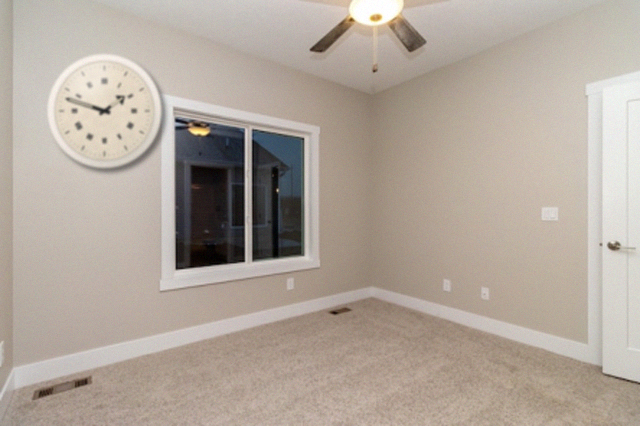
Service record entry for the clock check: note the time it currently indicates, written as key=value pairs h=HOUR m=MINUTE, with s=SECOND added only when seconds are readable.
h=1 m=48
